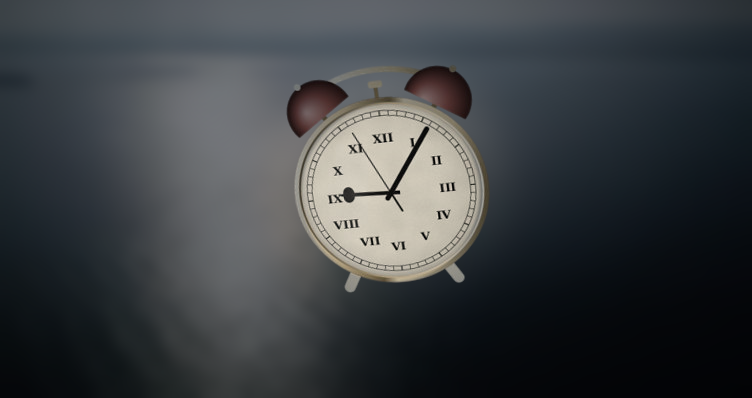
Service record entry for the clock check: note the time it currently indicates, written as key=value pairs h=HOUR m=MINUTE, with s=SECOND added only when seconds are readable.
h=9 m=5 s=56
